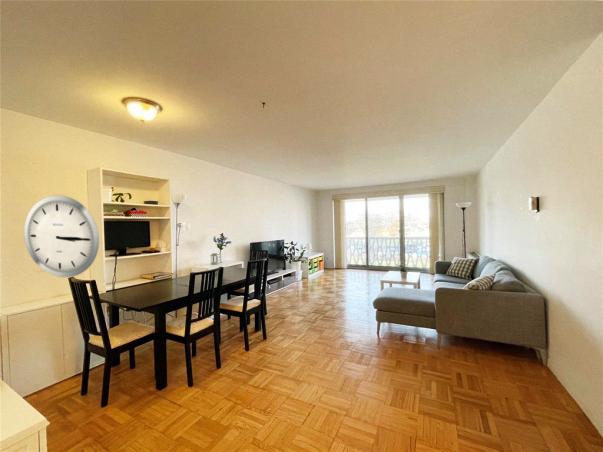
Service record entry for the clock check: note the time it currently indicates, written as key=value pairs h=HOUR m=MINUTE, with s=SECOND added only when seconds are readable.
h=3 m=15
